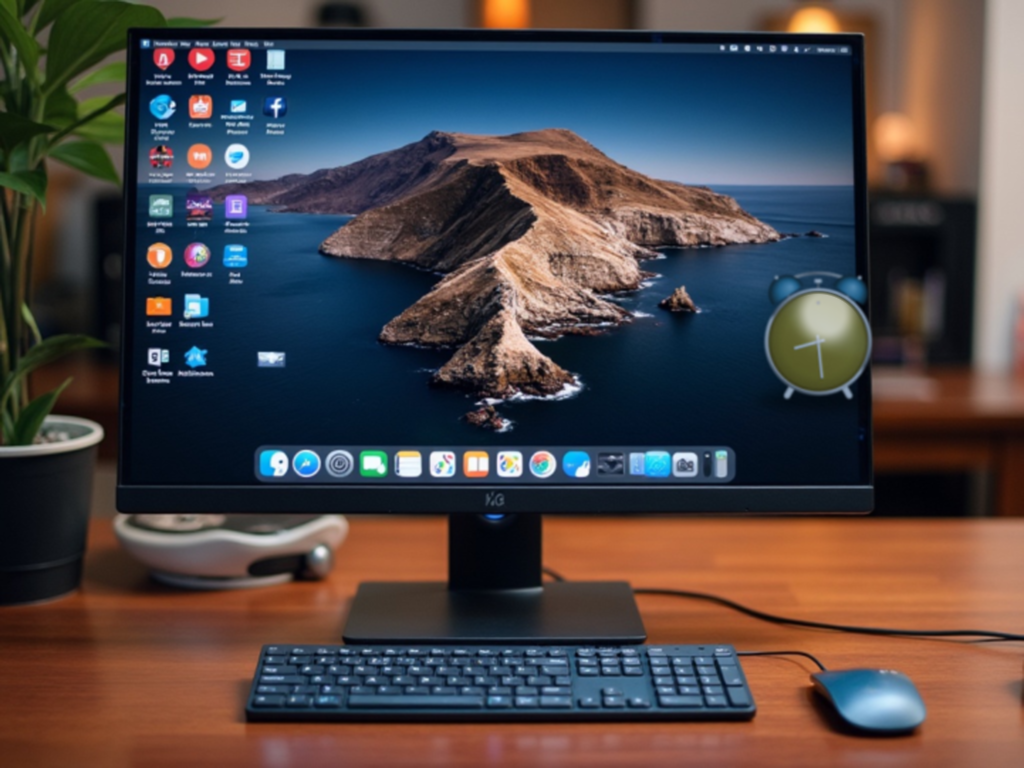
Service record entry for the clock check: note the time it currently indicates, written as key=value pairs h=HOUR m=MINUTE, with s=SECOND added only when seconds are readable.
h=8 m=29
